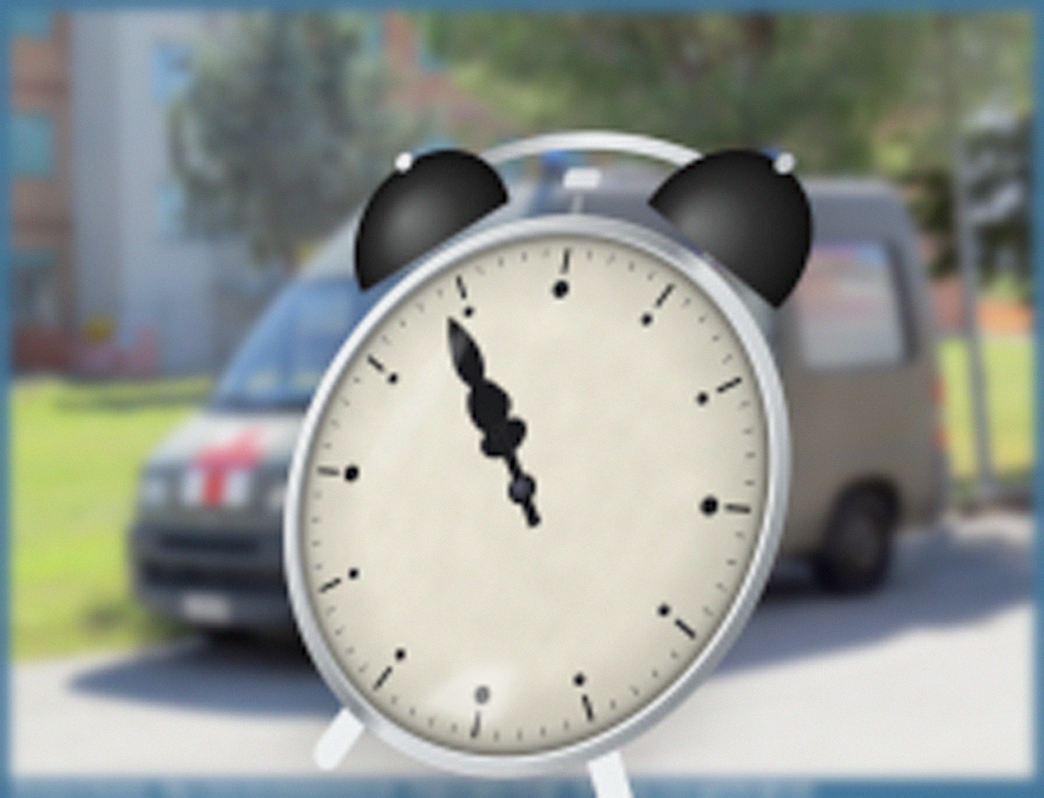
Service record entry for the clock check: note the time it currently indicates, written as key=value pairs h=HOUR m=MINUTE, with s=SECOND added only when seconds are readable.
h=10 m=54
